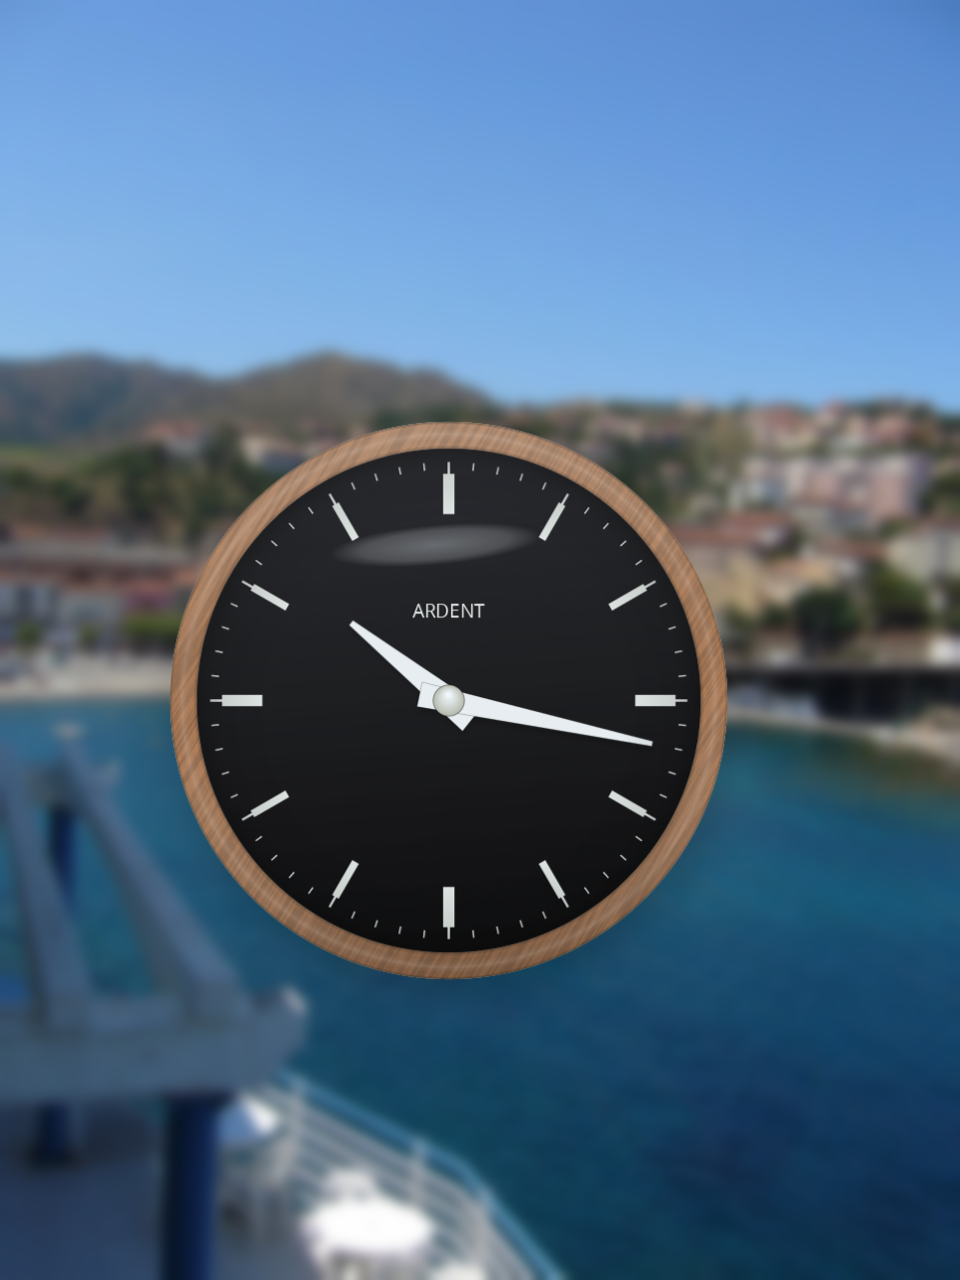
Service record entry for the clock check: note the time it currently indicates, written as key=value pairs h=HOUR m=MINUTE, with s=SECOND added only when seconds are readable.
h=10 m=17
